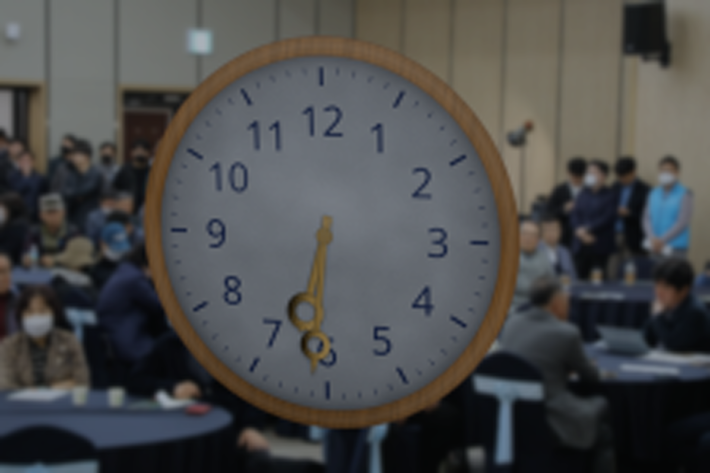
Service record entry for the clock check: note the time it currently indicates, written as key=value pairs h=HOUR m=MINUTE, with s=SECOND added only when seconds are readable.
h=6 m=31
